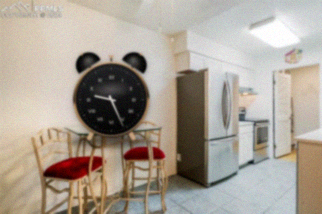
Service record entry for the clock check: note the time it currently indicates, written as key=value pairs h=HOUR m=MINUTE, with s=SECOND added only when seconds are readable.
h=9 m=26
